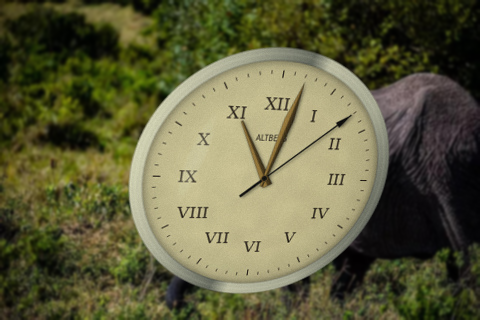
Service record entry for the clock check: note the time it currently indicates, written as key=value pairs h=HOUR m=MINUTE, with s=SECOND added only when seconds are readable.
h=11 m=2 s=8
